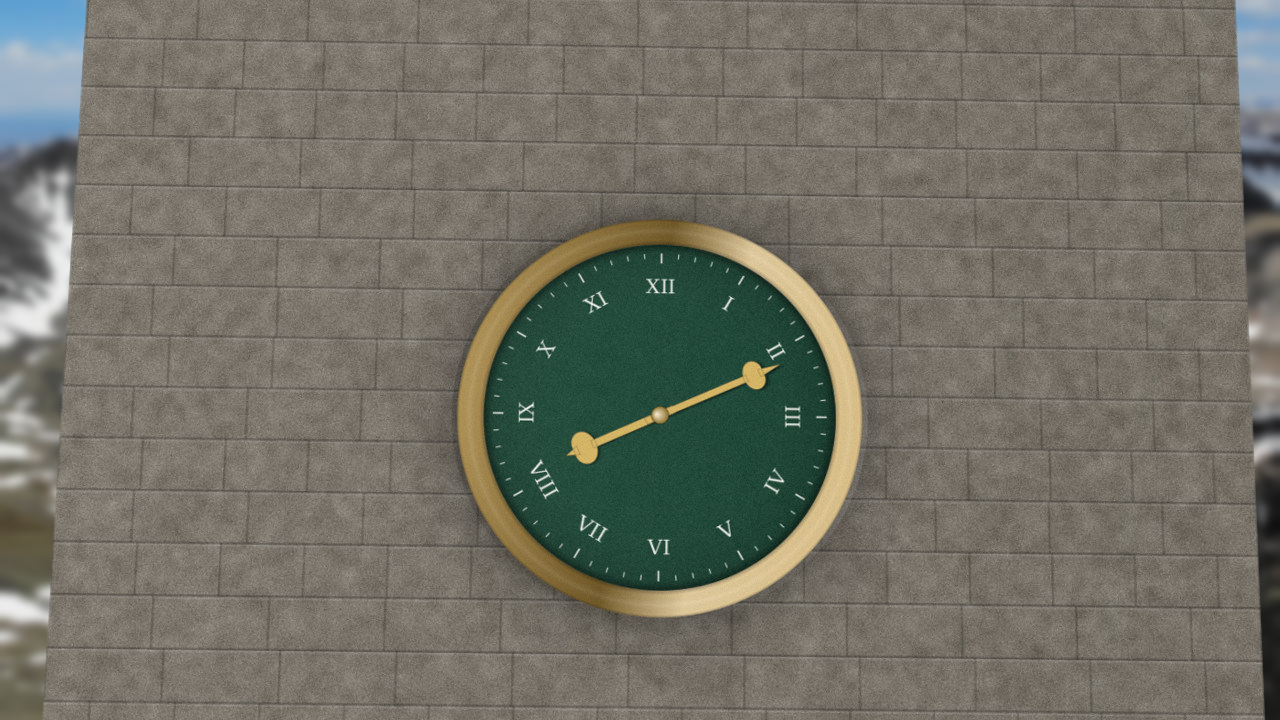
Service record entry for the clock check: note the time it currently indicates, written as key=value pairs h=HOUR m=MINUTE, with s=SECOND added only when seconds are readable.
h=8 m=11
